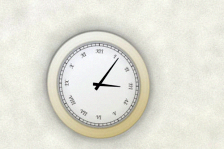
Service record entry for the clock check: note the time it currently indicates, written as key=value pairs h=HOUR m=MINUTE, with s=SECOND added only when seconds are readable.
h=3 m=6
